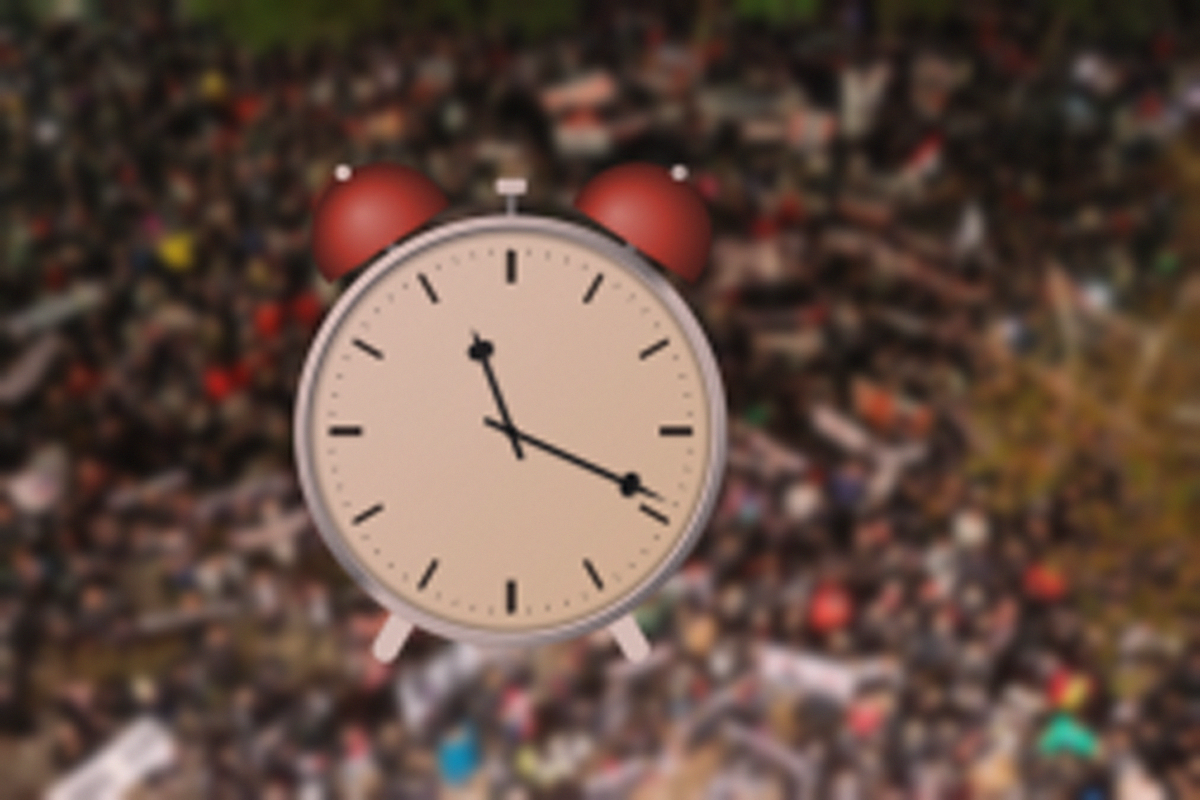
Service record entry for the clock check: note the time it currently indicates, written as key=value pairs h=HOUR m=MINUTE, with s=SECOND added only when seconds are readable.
h=11 m=19
